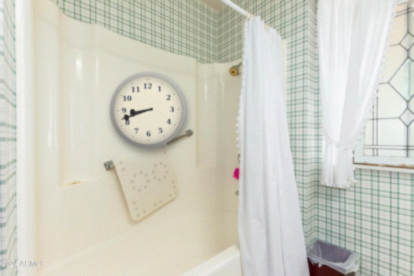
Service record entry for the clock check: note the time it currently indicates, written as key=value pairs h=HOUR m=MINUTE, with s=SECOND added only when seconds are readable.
h=8 m=42
